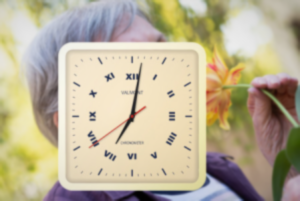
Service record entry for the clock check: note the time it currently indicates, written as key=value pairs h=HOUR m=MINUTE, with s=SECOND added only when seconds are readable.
h=7 m=1 s=39
